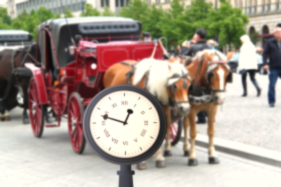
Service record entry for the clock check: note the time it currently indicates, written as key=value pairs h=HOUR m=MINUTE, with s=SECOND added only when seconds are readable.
h=12 m=48
